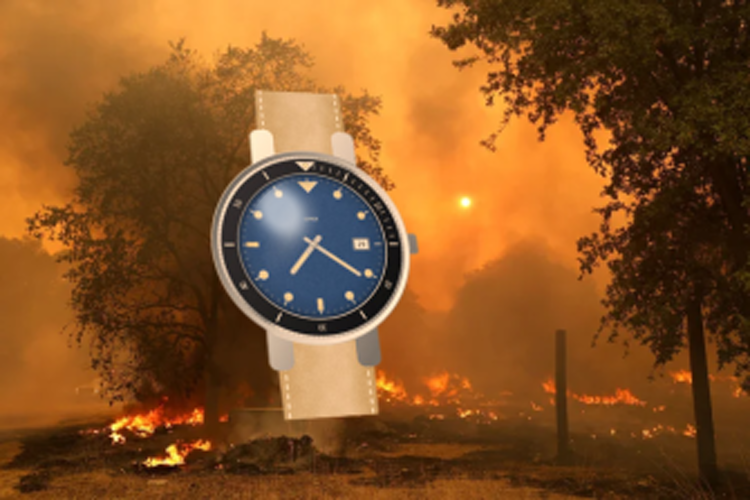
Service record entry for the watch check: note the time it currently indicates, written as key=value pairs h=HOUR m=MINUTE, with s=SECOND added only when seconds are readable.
h=7 m=21
